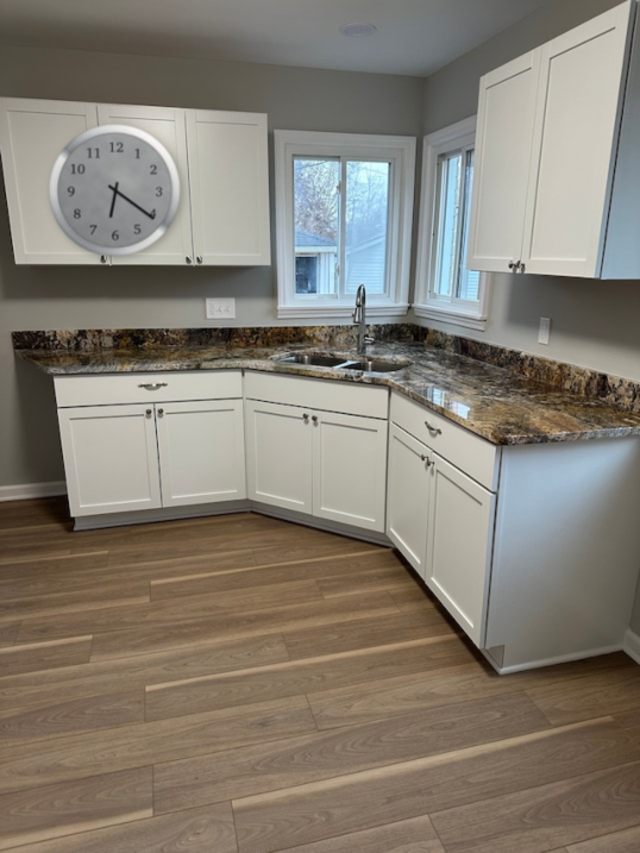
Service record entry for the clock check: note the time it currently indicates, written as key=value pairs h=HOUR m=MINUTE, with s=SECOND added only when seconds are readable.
h=6 m=21
